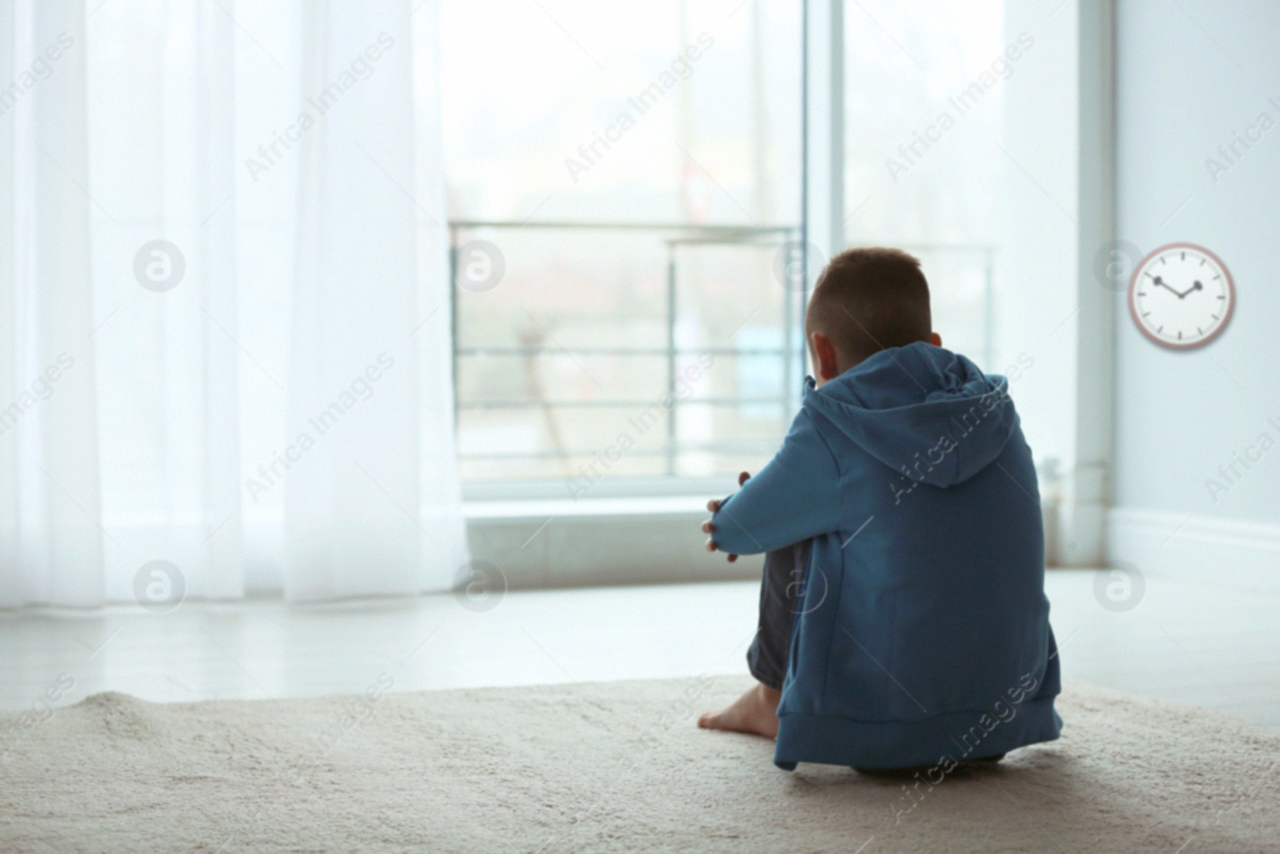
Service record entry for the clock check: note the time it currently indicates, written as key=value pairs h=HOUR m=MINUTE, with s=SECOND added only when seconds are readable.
h=1 m=50
